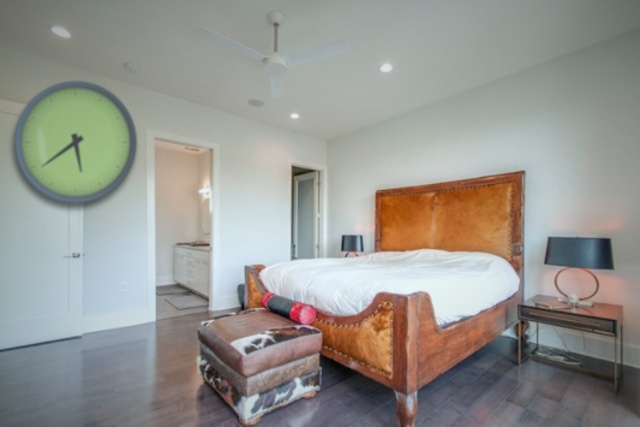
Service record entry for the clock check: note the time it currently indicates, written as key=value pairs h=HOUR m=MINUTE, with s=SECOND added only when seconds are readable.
h=5 m=39
